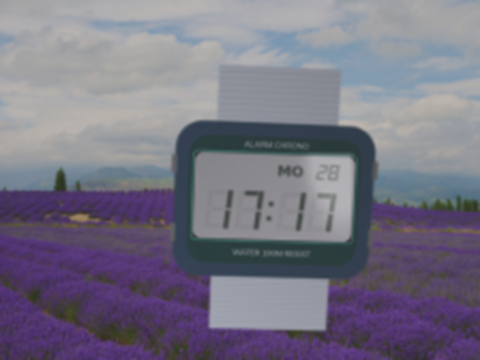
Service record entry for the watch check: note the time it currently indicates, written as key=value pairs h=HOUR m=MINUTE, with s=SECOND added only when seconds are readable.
h=17 m=17
